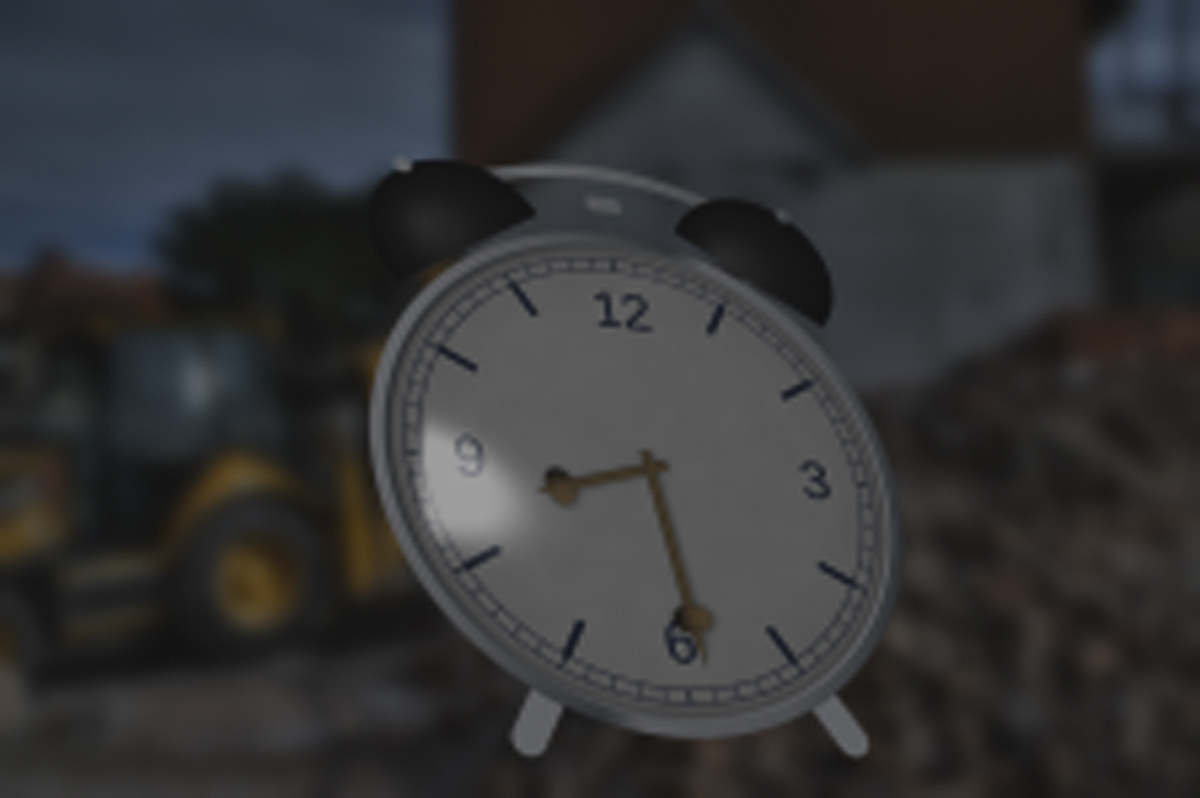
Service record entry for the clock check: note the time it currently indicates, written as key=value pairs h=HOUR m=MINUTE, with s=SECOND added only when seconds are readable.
h=8 m=29
